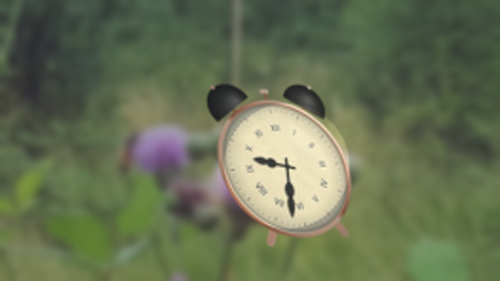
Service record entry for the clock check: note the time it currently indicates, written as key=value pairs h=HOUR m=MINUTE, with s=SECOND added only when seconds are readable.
h=9 m=32
